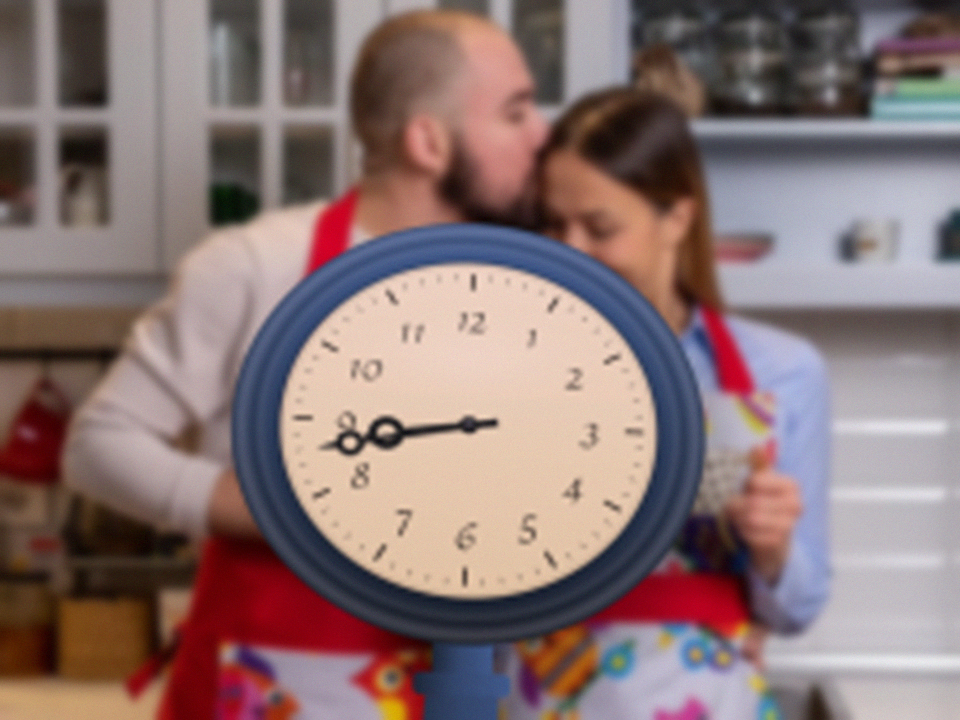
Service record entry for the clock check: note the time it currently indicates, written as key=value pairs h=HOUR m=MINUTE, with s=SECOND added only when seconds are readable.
h=8 m=43
